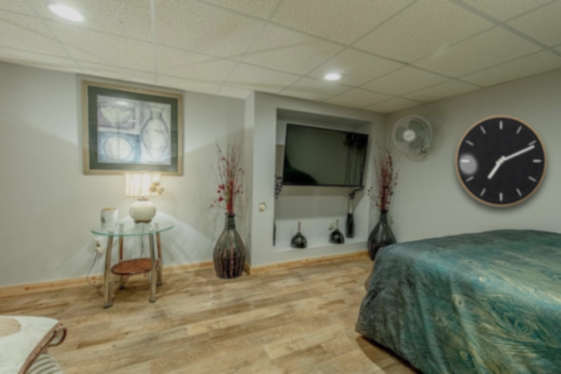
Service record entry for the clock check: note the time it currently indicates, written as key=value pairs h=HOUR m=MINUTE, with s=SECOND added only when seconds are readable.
h=7 m=11
